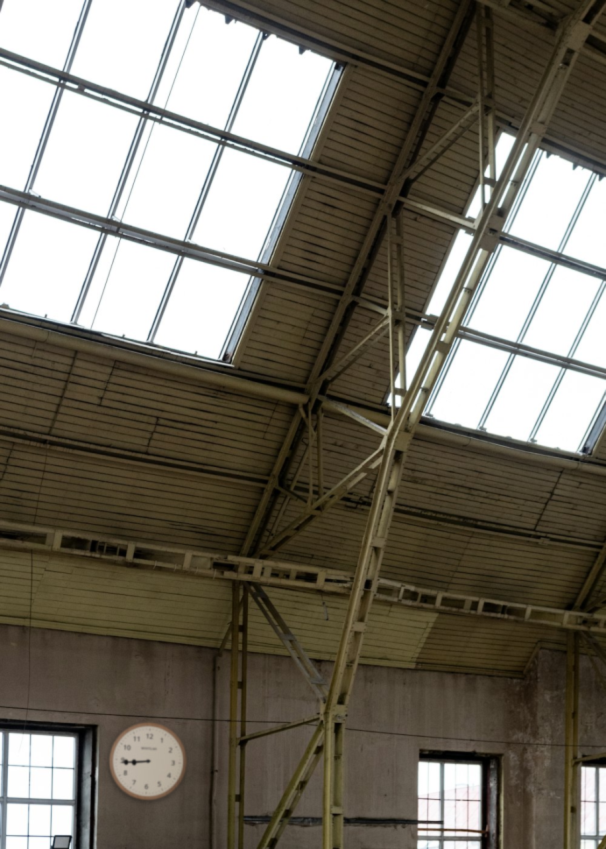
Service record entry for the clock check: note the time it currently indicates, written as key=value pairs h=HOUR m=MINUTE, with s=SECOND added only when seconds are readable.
h=8 m=44
